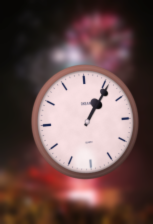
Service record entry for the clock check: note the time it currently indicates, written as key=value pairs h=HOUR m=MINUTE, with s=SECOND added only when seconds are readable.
h=1 m=6
